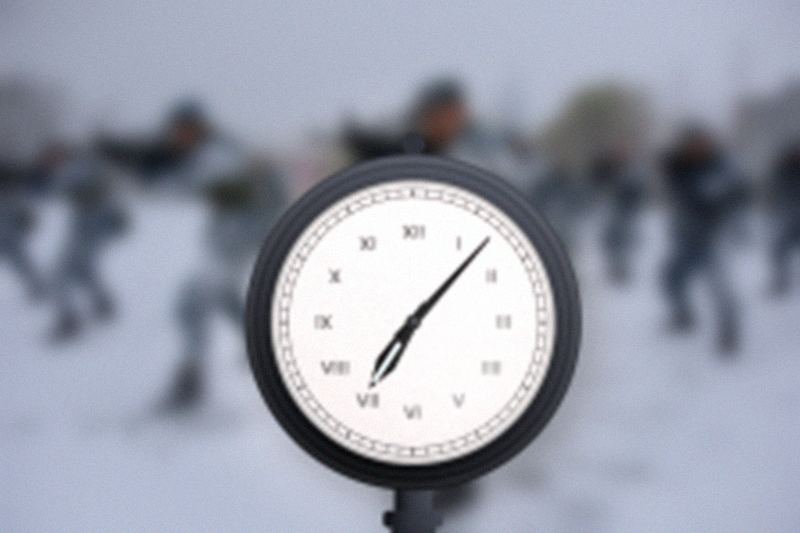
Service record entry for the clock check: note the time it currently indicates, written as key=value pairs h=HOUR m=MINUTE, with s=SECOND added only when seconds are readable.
h=7 m=7
